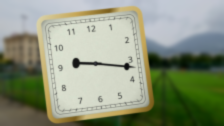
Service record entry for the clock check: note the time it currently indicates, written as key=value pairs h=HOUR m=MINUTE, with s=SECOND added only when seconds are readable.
h=9 m=17
